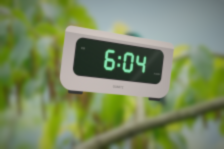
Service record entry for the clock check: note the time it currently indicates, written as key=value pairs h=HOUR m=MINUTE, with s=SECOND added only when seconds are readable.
h=6 m=4
